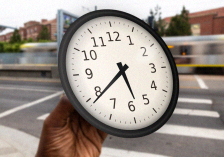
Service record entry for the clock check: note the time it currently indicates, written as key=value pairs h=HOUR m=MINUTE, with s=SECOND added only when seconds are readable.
h=5 m=39
